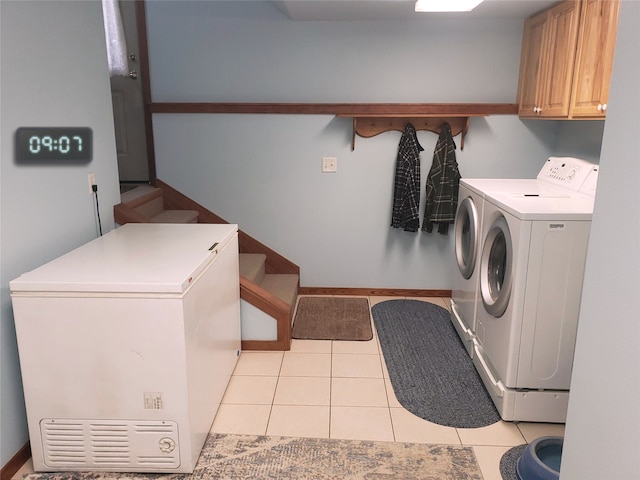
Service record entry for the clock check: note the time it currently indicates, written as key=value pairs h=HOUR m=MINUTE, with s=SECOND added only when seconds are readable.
h=9 m=7
